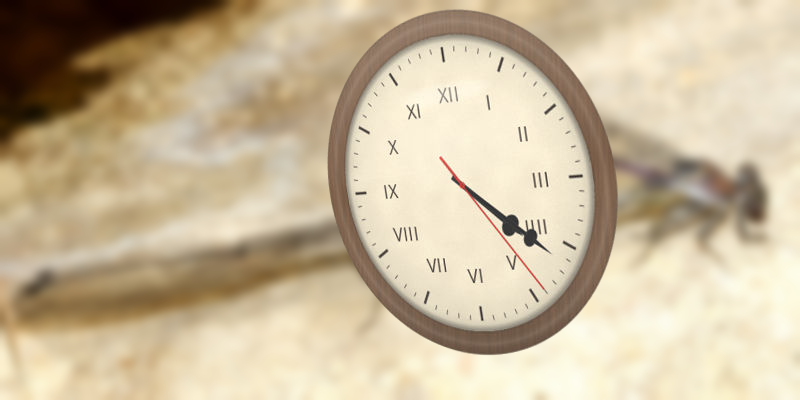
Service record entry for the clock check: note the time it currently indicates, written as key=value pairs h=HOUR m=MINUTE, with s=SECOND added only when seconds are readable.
h=4 m=21 s=24
